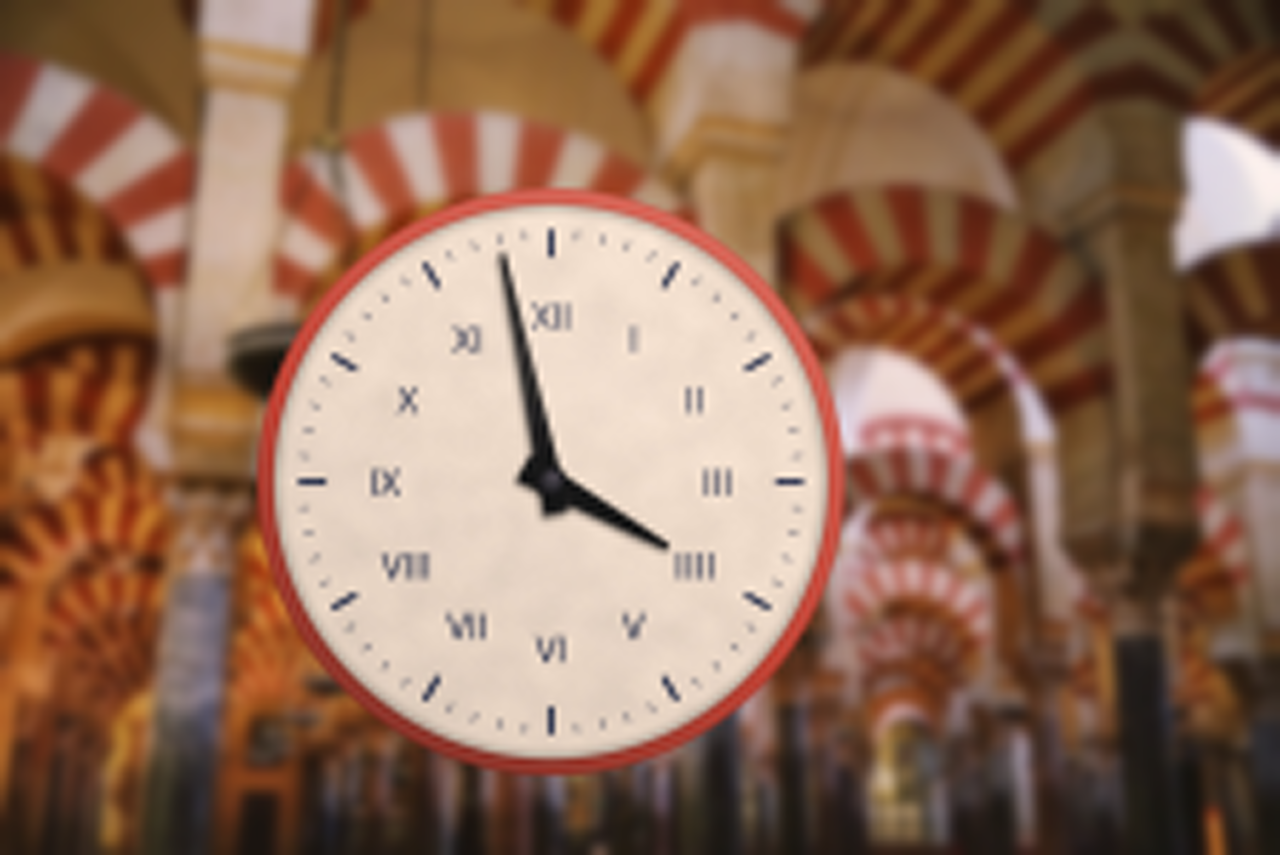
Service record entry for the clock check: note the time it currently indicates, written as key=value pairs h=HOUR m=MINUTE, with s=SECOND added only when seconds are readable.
h=3 m=58
